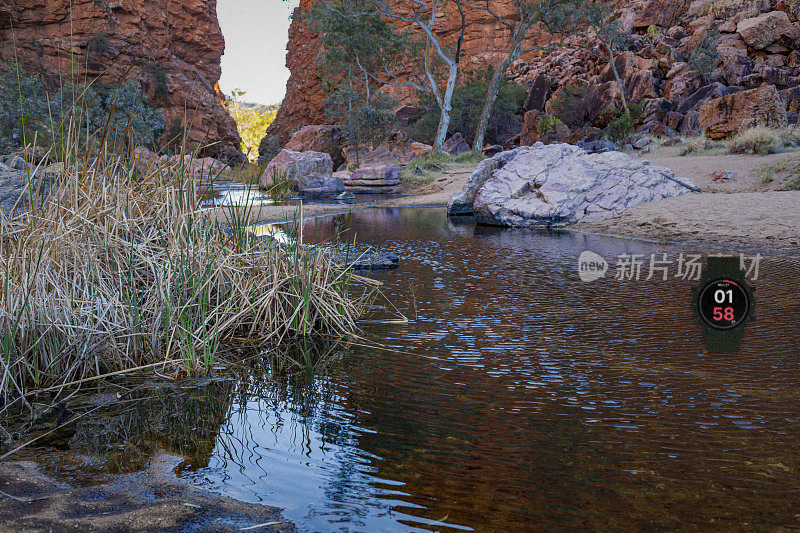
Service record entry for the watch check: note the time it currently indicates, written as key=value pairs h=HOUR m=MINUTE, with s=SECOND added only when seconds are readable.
h=1 m=58
